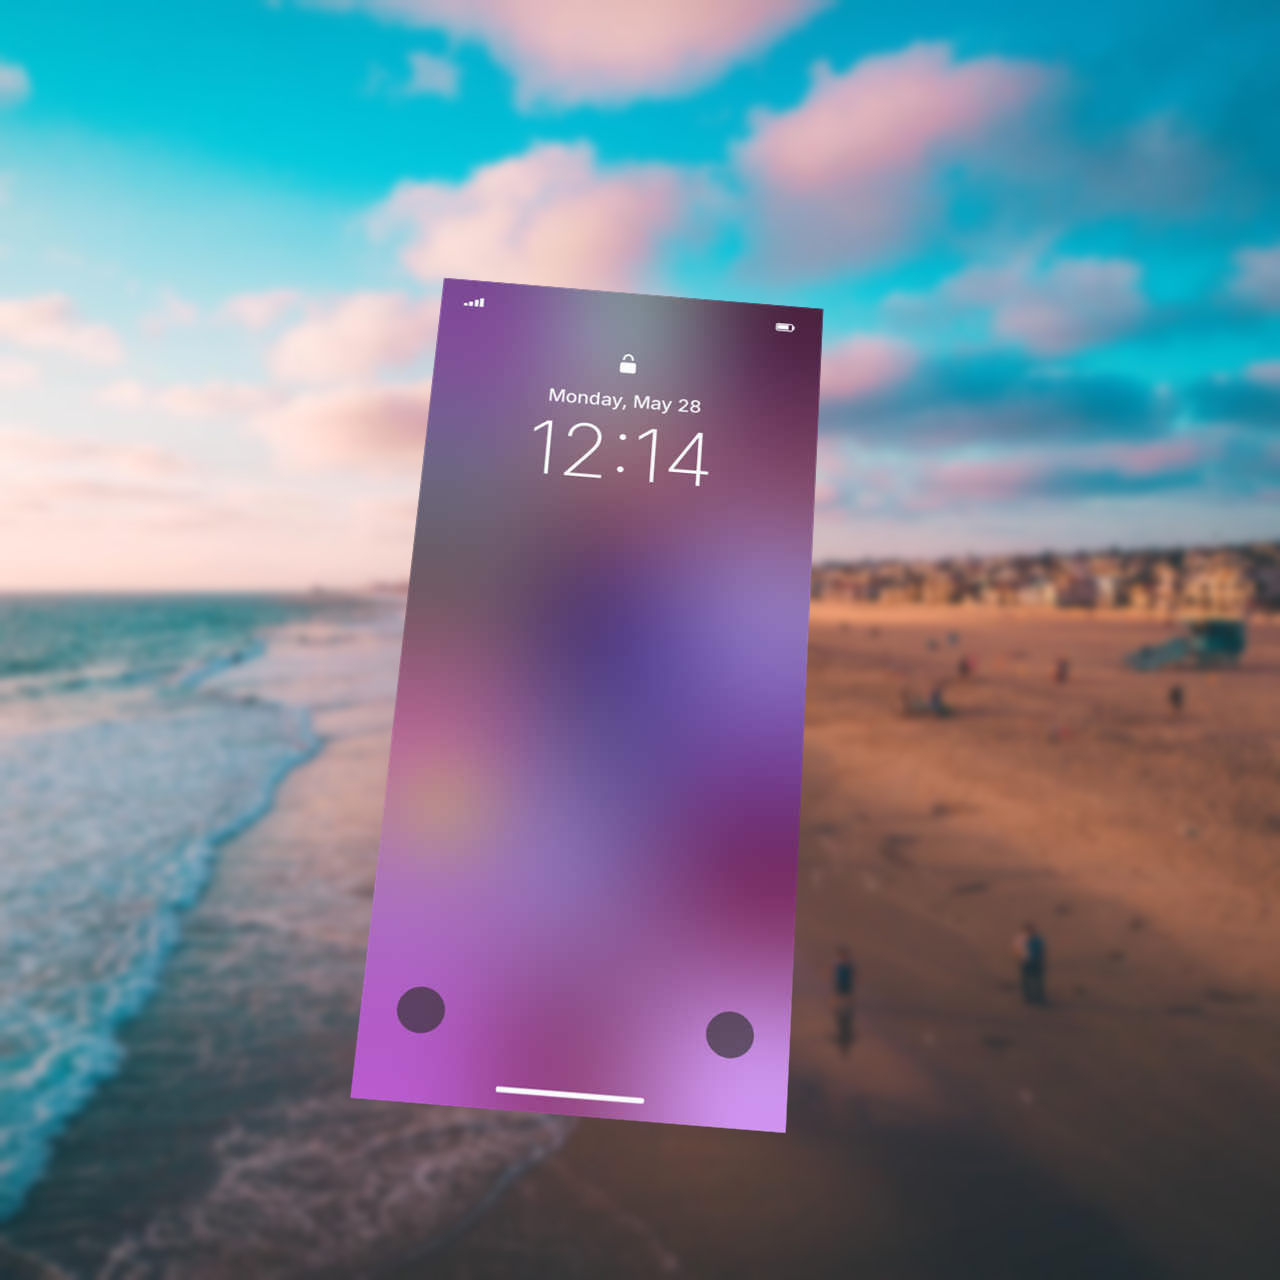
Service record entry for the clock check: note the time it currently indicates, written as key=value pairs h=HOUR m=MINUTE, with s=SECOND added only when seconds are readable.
h=12 m=14
